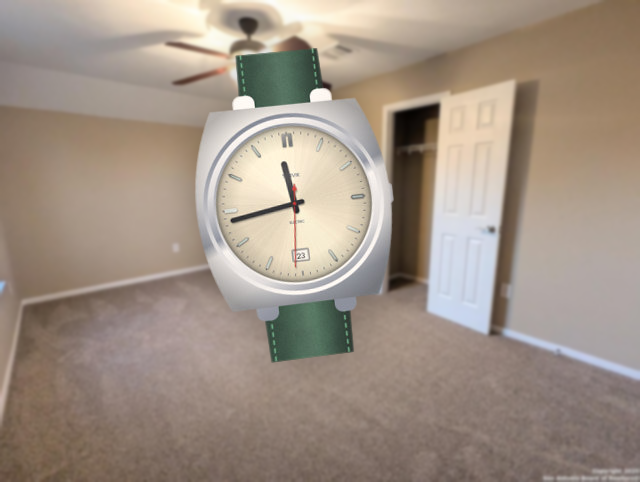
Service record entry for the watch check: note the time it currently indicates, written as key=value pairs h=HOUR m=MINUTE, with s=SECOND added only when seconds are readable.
h=11 m=43 s=31
